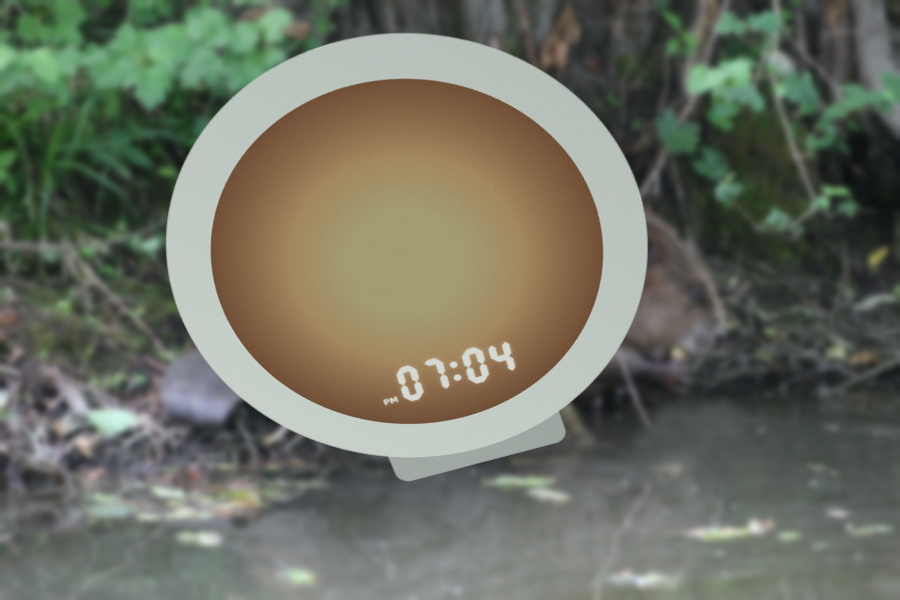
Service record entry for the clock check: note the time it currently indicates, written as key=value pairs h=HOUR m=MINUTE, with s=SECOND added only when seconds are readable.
h=7 m=4
